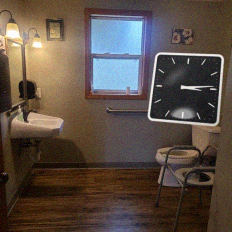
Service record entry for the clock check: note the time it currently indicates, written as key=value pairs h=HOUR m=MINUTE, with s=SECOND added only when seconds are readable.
h=3 m=14
